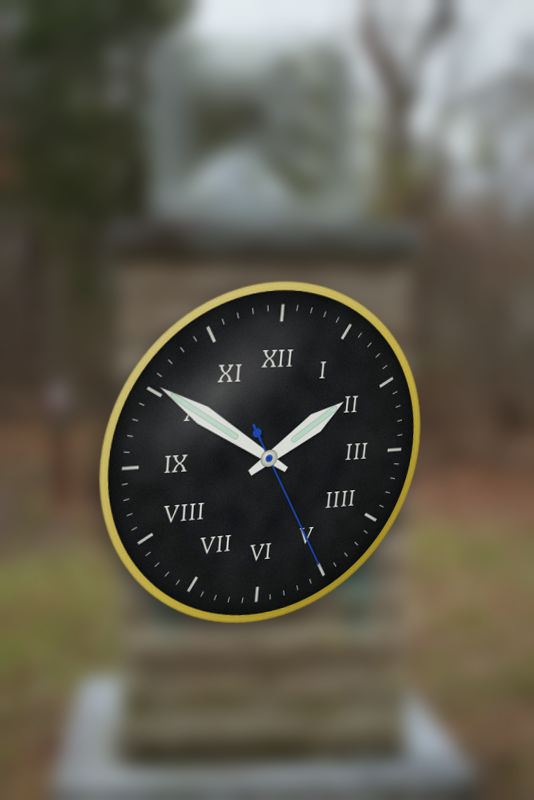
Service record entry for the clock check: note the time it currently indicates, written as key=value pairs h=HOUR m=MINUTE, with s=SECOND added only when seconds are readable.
h=1 m=50 s=25
